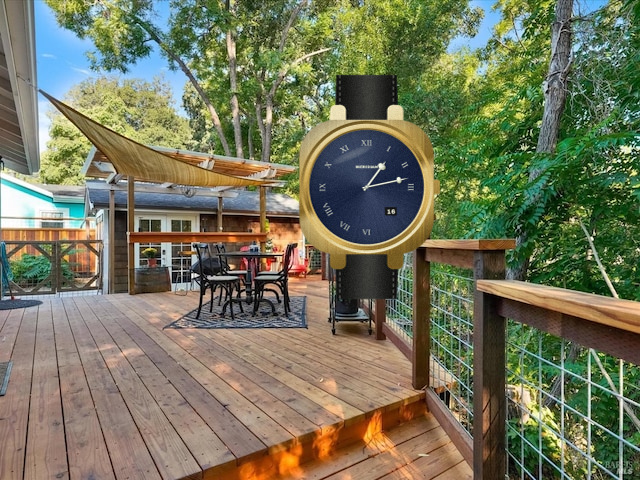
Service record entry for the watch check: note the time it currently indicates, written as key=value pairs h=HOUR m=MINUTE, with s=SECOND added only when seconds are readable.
h=1 m=13
